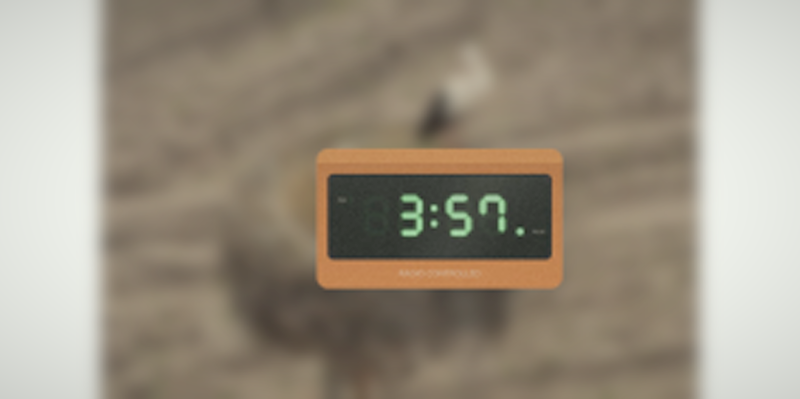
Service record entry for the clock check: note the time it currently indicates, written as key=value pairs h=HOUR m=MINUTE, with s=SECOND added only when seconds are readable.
h=3 m=57
